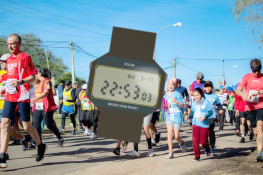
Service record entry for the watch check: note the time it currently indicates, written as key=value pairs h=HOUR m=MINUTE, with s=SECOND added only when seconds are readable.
h=22 m=53 s=3
